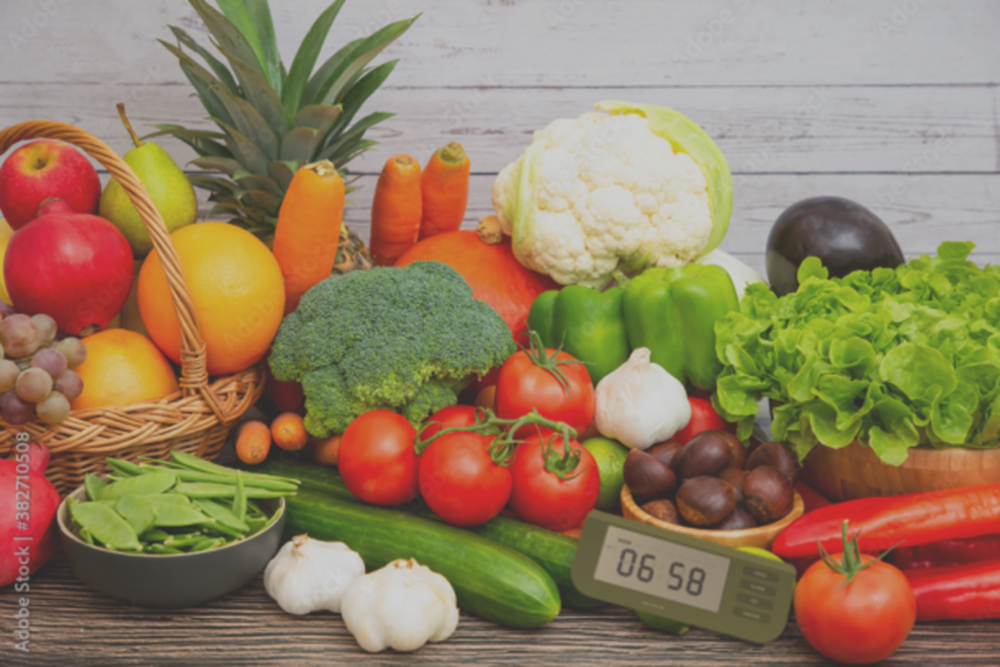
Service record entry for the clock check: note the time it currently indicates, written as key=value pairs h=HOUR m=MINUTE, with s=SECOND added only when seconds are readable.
h=6 m=58
